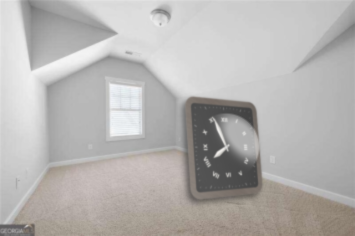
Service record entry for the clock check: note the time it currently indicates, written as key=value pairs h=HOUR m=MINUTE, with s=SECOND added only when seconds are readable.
h=7 m=56
